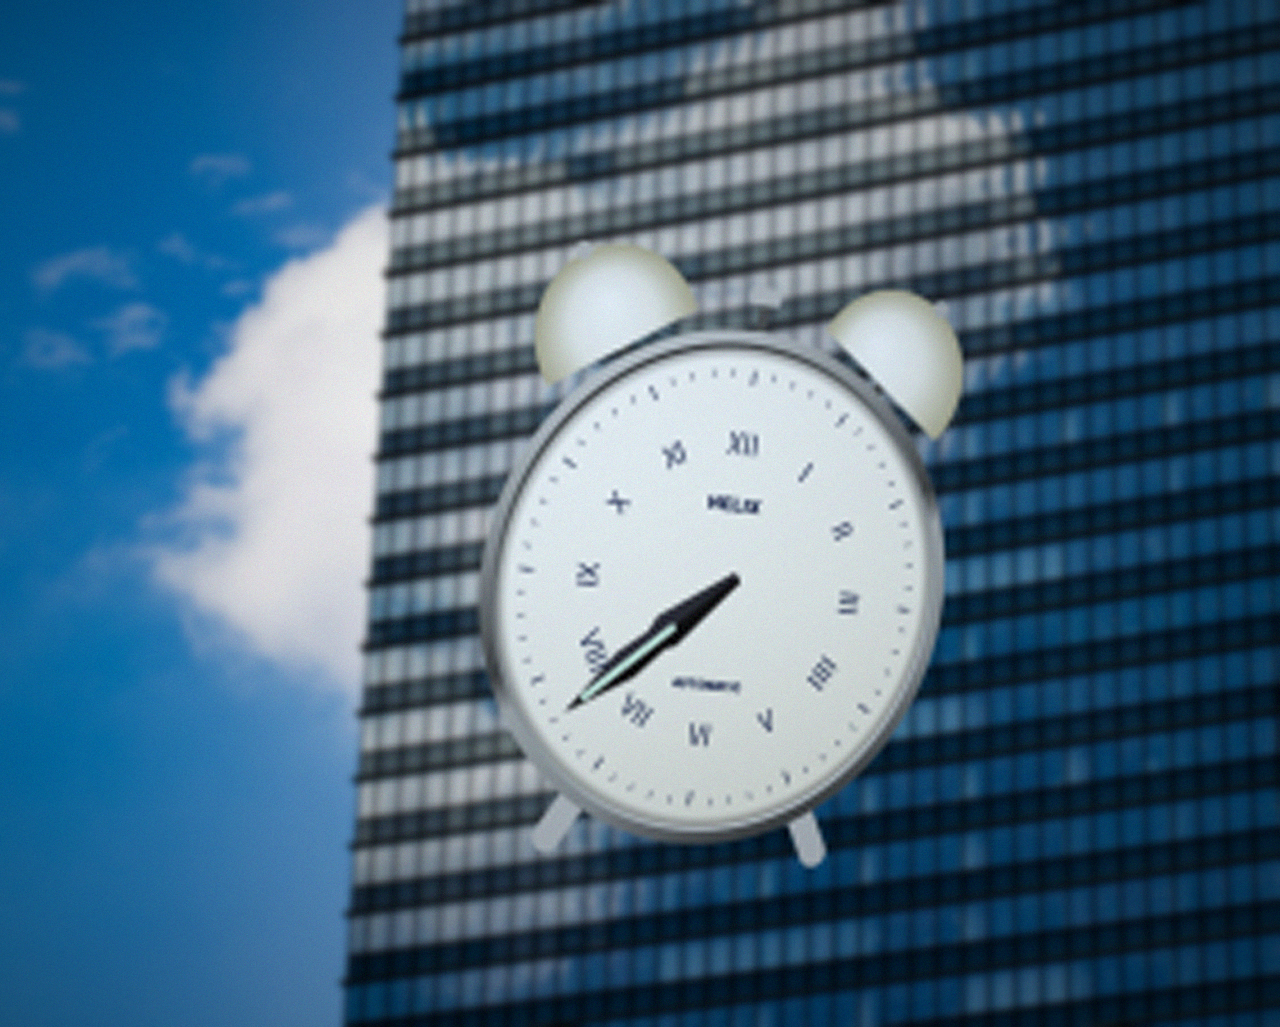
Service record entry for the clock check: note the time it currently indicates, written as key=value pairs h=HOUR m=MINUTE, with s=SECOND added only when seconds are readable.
h=7 m=38
